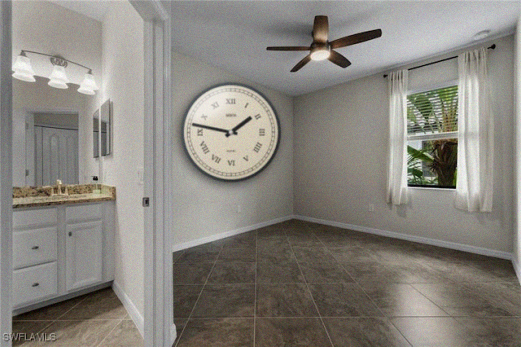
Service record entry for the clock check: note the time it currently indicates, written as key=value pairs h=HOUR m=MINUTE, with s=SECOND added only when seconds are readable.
h=1 m=47
